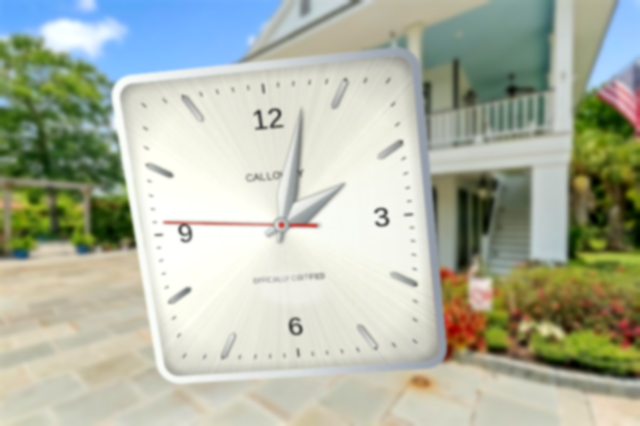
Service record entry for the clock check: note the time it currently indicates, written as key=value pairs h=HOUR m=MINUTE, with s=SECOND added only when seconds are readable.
h=2 m=2 s=46
